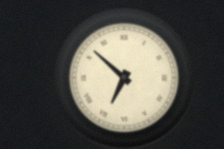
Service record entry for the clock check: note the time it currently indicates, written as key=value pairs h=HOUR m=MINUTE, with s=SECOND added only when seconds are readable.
h=6 m=52
